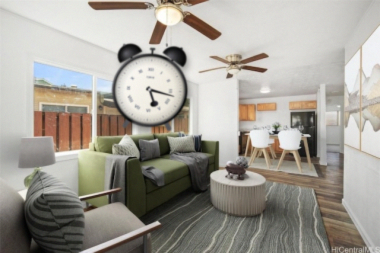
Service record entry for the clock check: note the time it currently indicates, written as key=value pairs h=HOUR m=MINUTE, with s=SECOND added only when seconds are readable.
h=5 m=17
